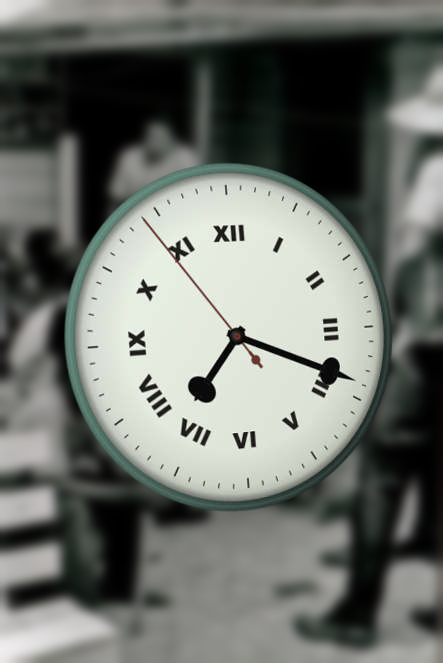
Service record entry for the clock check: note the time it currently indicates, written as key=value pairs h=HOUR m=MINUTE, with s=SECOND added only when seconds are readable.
h=7 m=18 s=54
